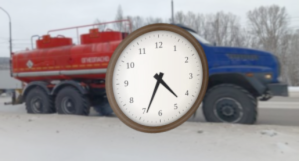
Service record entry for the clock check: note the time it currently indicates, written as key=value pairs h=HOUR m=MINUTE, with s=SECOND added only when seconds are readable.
h=4 m=34
